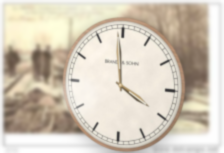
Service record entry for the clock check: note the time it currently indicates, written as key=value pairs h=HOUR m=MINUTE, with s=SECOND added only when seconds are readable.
h=3 m=59
